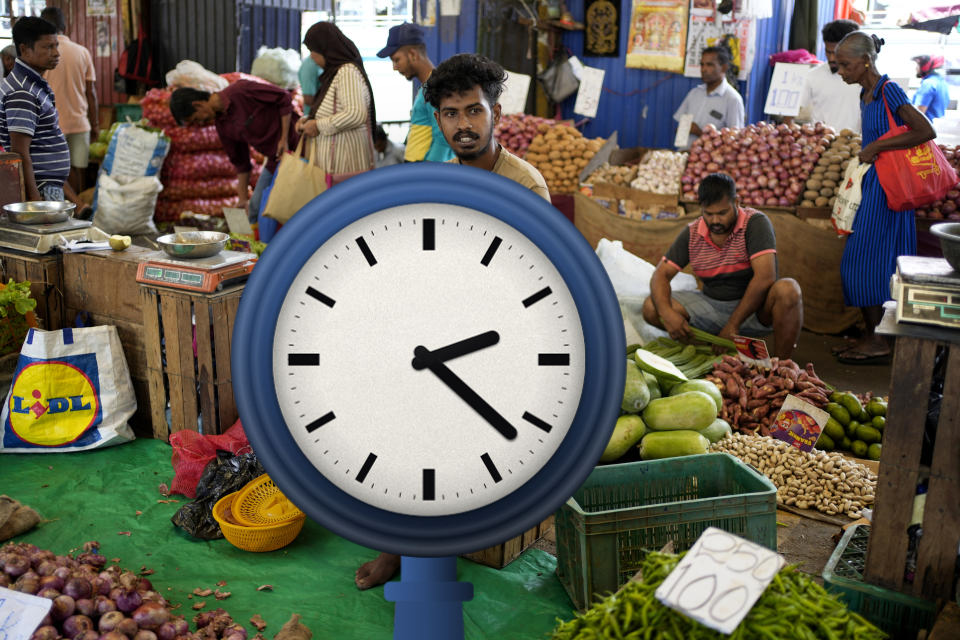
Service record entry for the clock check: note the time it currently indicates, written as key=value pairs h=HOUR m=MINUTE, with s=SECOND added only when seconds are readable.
h=2 m=22
